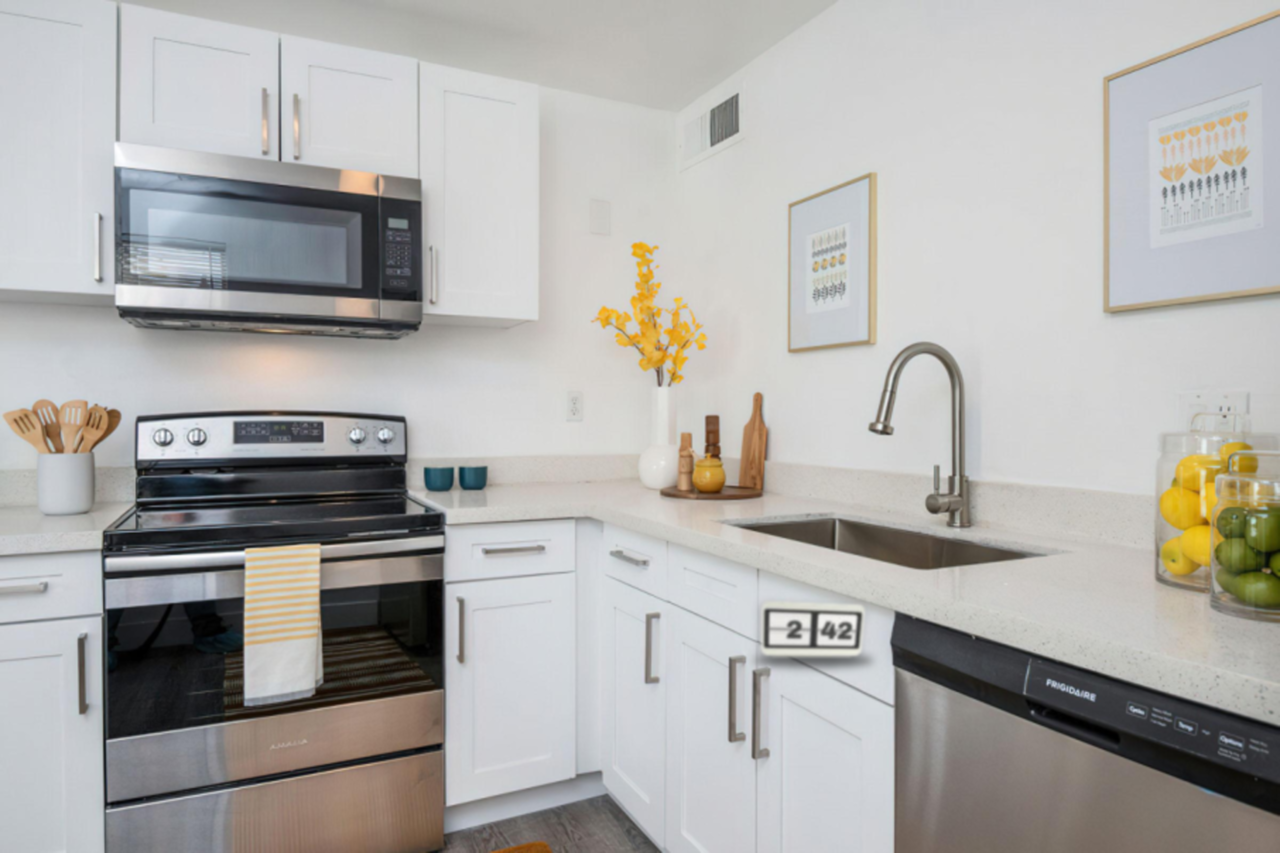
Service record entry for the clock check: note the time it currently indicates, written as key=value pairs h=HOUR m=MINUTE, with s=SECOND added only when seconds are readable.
h=2 m=42
